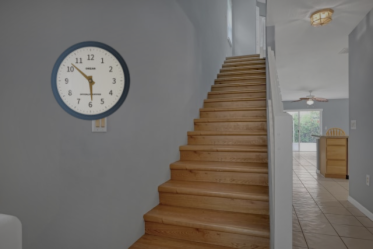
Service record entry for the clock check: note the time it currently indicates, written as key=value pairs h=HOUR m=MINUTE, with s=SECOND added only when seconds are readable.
h=5 m=52
